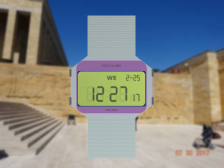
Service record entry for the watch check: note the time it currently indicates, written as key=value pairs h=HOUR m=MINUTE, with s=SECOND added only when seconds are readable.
h=12 m=27 s=17
